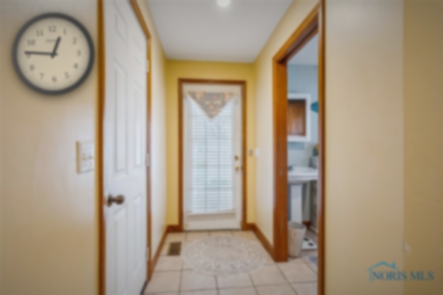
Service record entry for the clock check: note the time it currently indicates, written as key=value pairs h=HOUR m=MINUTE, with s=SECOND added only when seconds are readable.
h=12 m=46
